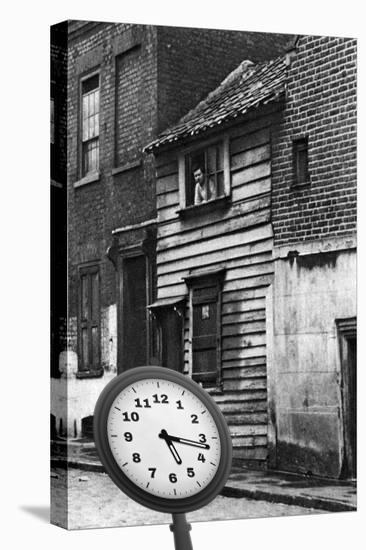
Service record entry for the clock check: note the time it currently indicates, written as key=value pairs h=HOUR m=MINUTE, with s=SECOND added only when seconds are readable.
h=5 m=17
